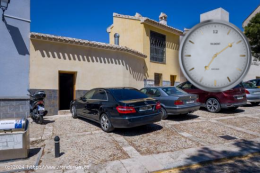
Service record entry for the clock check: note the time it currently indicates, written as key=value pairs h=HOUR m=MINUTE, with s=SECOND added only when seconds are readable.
h=7 m=9
